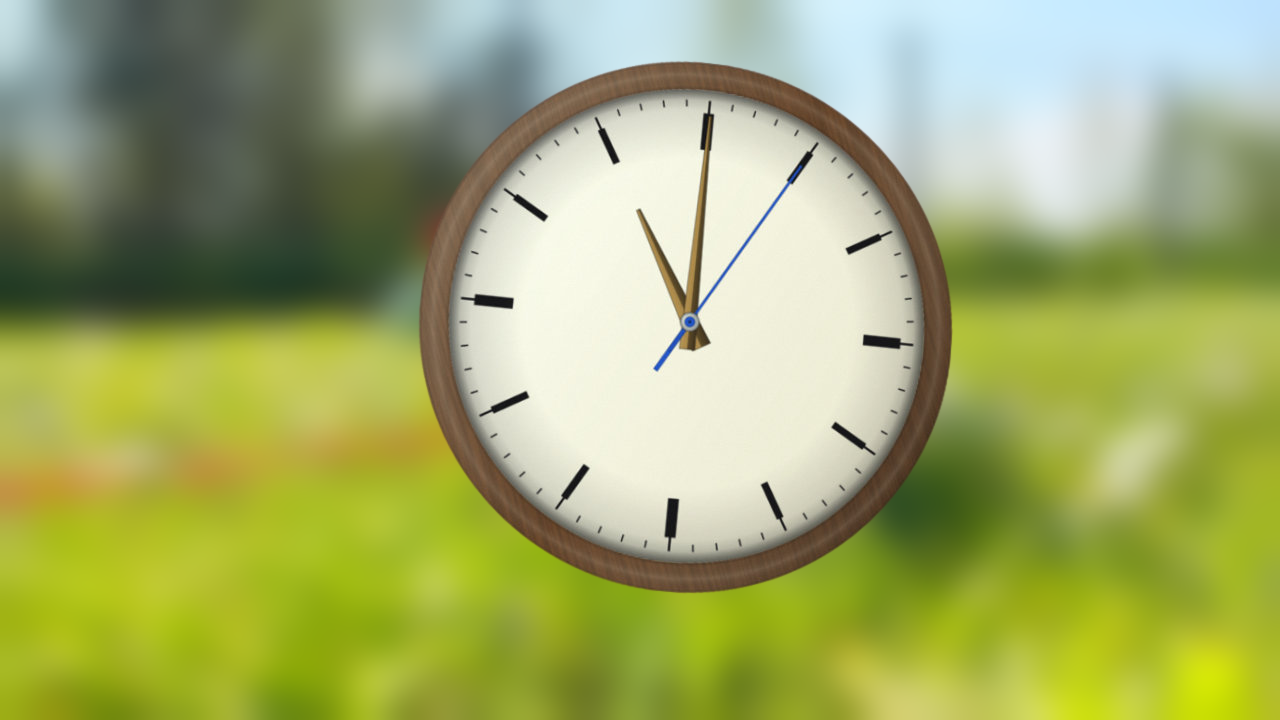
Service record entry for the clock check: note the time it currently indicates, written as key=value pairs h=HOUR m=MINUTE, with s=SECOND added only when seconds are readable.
h=11 m=0 s=5
